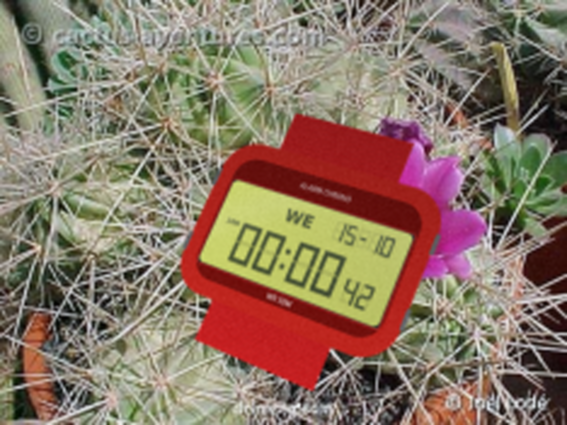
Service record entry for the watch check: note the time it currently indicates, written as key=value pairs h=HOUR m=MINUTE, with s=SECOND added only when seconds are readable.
h=0 m=0 s=42
